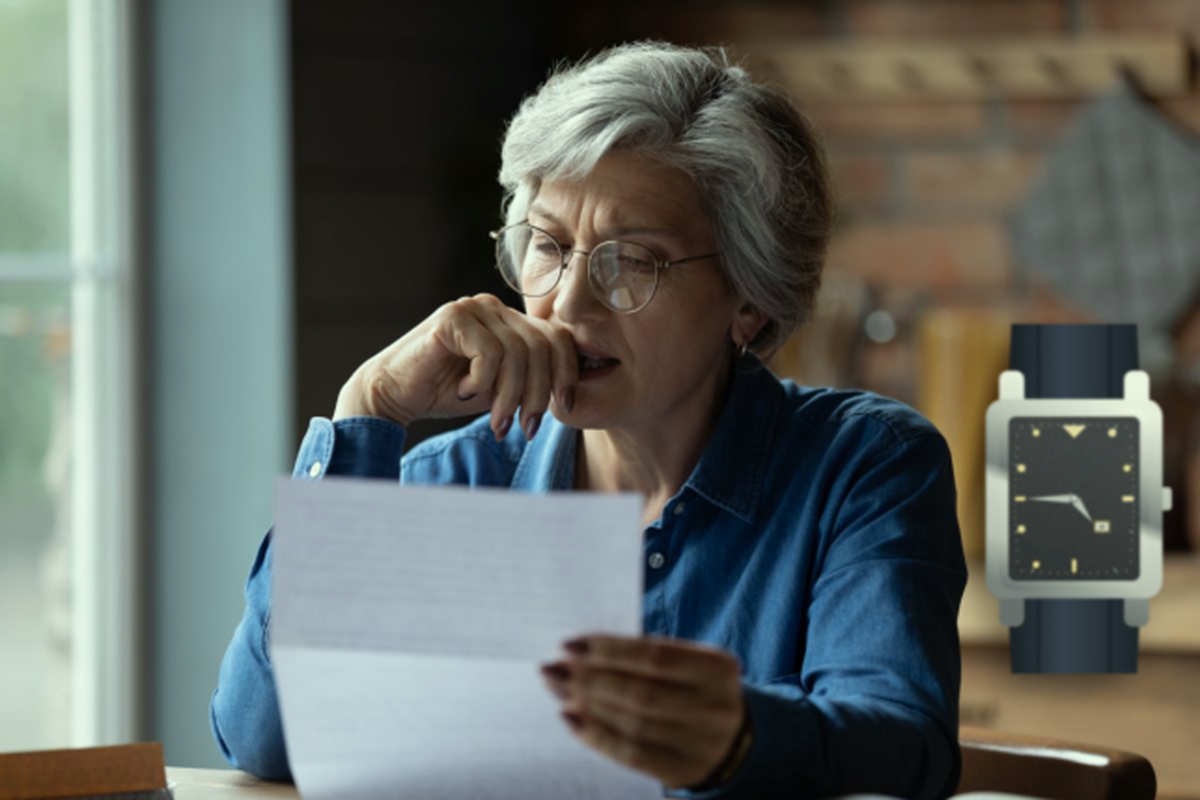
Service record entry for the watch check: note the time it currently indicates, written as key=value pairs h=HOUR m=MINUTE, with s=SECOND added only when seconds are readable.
h=4 m=45
